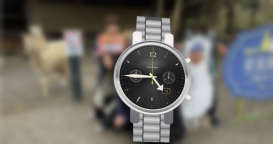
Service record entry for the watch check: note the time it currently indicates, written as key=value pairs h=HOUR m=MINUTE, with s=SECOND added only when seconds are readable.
h=4 m=45
